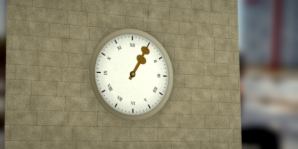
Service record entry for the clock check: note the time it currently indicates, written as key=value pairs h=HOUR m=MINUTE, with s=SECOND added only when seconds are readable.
h=1 m=5
